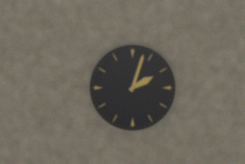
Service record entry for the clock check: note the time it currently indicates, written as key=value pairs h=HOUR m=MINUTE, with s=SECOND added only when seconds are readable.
h=2 m=3
